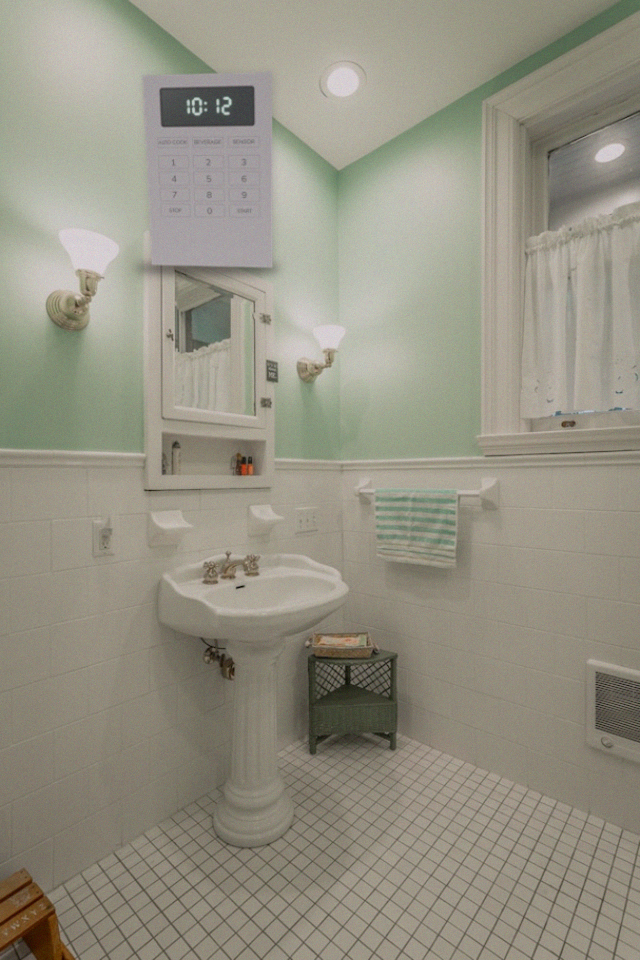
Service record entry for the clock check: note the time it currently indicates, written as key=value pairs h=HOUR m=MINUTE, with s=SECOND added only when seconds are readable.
h=10 m=12
